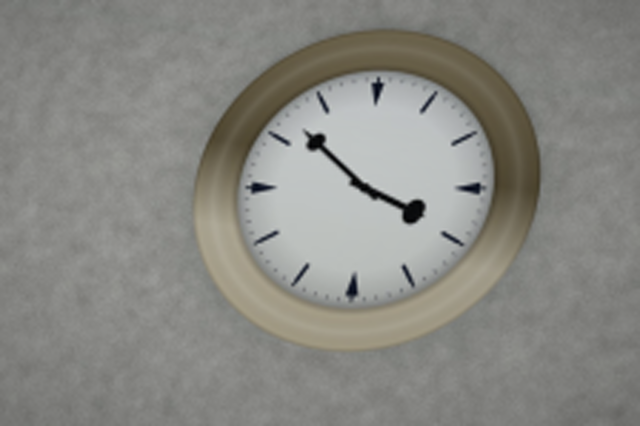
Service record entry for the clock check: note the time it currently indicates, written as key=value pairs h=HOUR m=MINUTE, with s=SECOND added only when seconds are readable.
h=3 m=52
